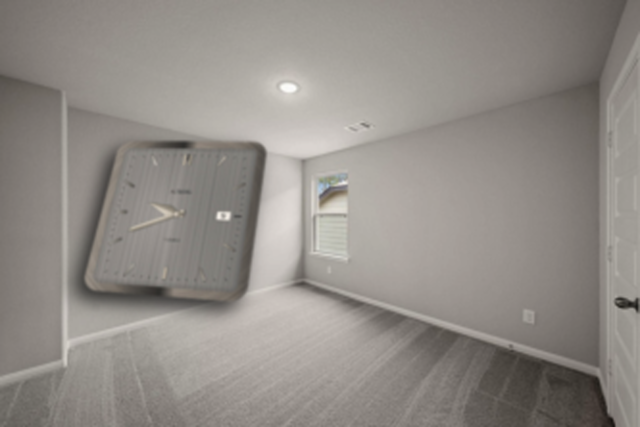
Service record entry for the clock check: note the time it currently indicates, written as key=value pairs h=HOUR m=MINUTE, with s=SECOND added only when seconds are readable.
h=9 m=41
